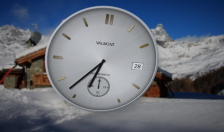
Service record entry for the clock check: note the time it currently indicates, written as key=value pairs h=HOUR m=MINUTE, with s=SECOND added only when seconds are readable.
h=6 m=37
